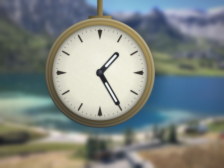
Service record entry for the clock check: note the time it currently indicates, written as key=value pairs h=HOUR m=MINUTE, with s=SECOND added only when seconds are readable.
h=1 m=25
